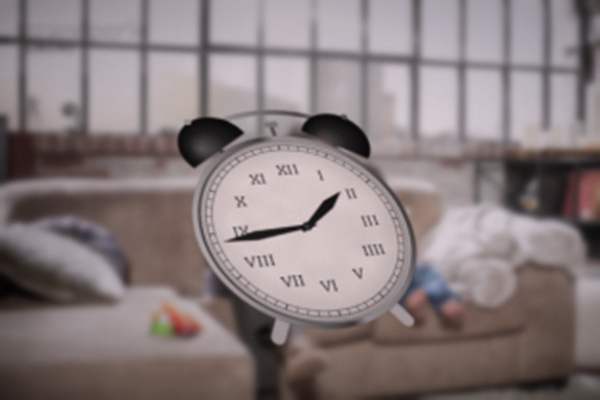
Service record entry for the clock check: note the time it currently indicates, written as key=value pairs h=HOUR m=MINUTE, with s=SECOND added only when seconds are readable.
h=1 m=44
